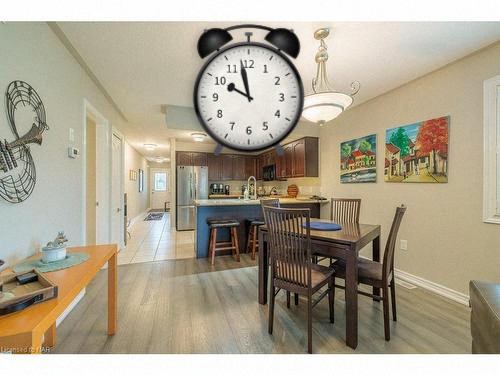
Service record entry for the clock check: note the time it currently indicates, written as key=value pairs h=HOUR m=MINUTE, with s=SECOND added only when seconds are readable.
h=9 m=58
